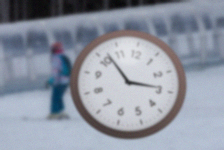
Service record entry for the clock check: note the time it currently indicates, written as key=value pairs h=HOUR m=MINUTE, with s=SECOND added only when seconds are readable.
h=2 m=52
